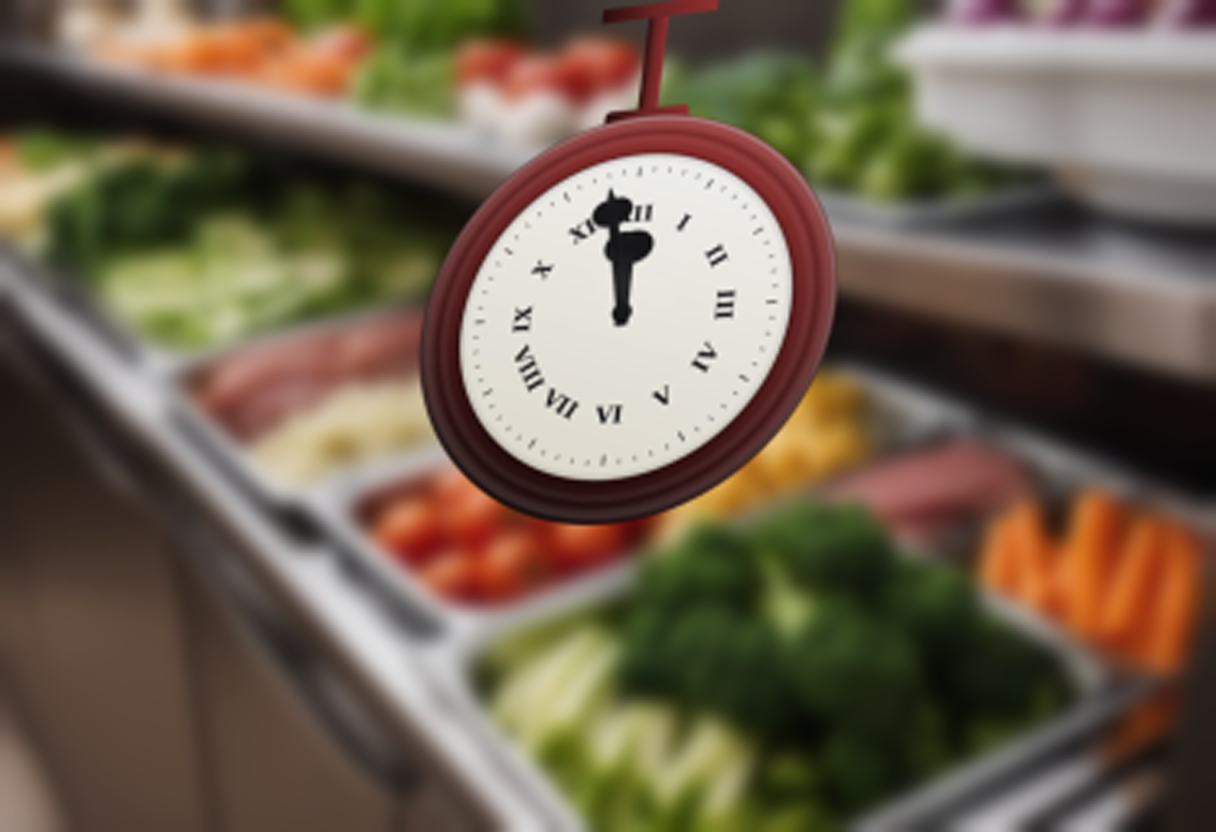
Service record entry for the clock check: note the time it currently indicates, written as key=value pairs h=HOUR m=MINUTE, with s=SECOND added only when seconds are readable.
h=11 m=58
